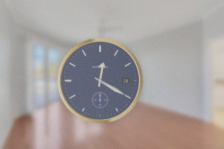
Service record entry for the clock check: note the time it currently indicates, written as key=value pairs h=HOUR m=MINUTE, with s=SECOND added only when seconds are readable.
h=12 m=20
